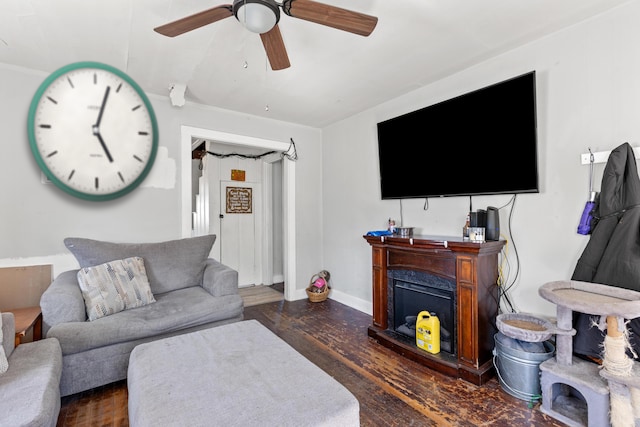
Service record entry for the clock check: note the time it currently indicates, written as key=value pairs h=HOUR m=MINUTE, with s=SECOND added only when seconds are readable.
h=5 m=3
